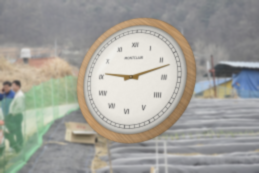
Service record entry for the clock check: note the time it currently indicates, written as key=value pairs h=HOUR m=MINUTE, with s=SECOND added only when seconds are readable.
h=9 m=12
